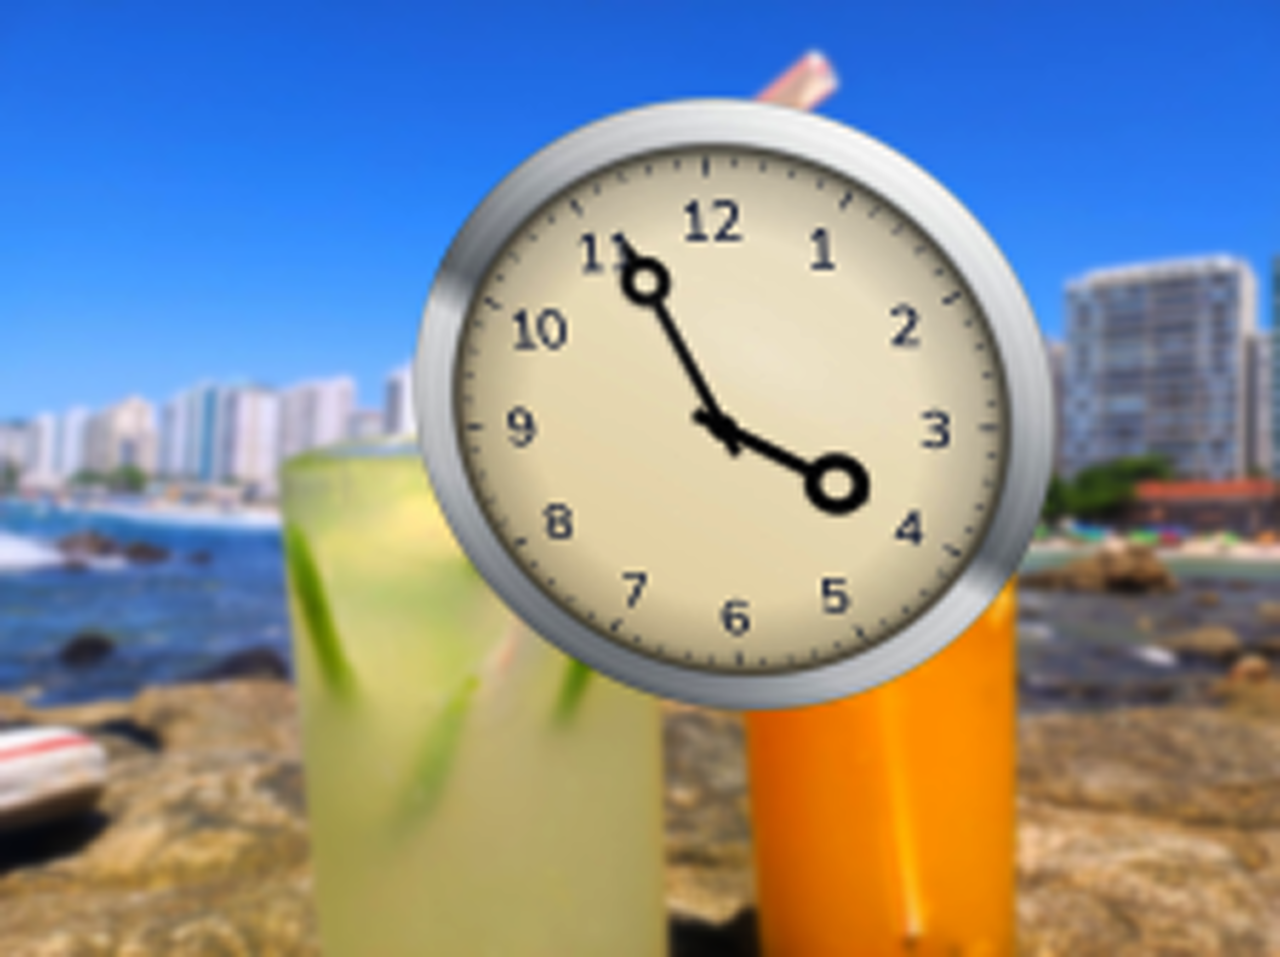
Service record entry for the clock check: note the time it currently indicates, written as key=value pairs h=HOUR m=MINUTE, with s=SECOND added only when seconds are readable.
h=3 m=56
